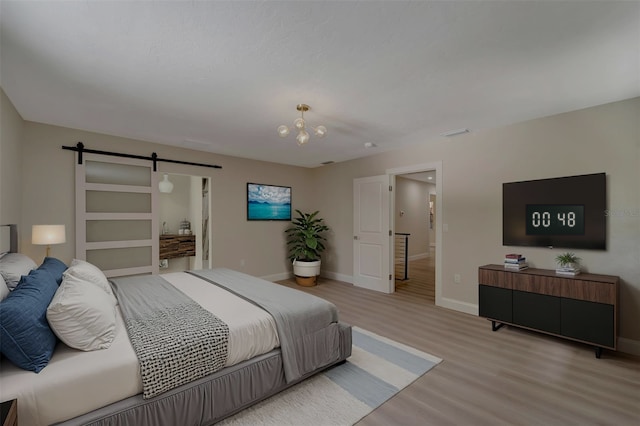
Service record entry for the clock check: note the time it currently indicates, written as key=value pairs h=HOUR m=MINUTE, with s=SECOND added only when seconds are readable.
h=0 m=48
